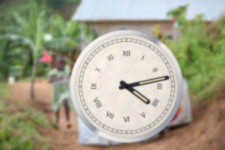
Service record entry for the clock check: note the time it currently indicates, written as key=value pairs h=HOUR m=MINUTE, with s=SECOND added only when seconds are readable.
h=4 m=13
